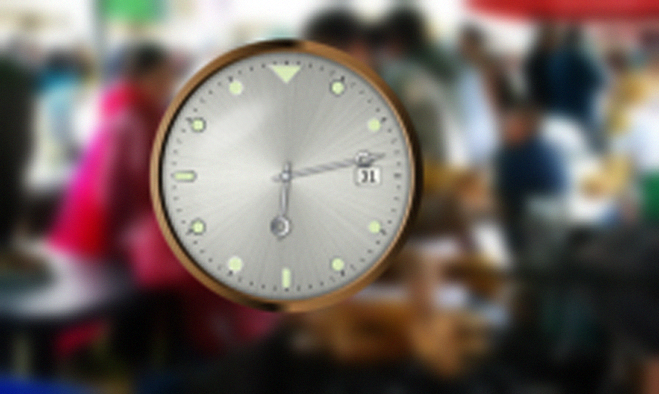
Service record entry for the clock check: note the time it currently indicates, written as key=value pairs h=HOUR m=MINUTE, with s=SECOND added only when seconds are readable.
h=6 m=13
